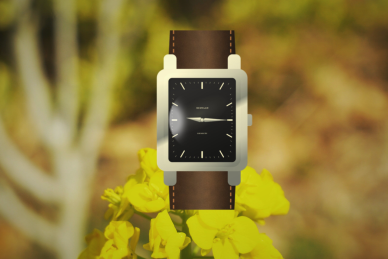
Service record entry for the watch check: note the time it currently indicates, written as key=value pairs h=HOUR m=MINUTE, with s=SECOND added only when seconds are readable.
h=9 m=15
